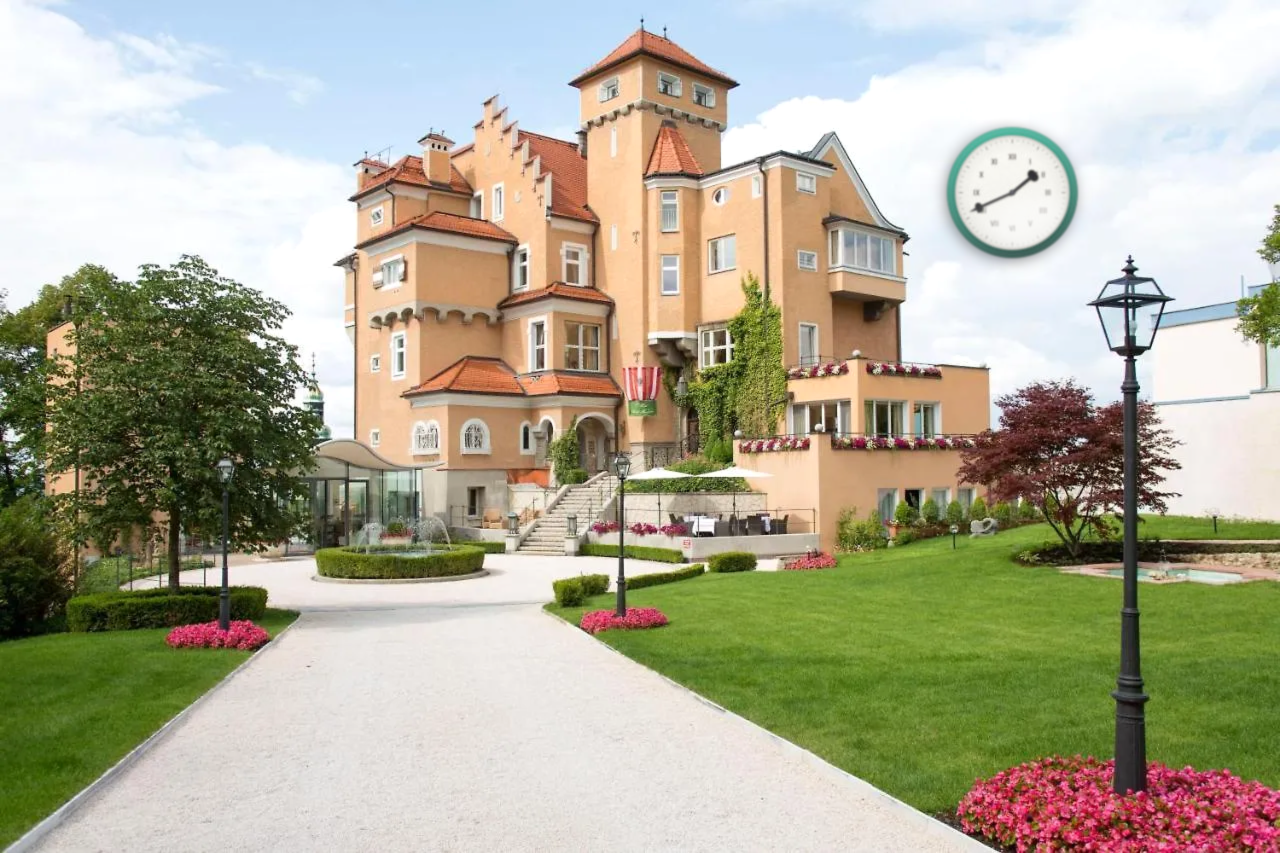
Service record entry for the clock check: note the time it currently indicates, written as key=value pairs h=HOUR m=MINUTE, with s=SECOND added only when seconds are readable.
h=1 m=41
